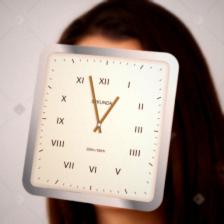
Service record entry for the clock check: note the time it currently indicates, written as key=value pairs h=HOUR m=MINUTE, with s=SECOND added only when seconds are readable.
h=12 m=57
